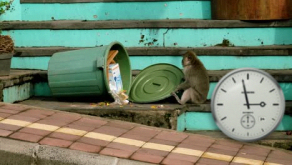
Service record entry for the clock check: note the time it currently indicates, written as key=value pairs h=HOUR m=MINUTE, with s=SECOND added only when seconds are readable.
h=2 m=58
